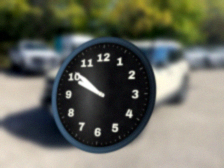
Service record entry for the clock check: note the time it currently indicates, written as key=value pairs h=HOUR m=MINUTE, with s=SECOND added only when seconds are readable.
h=9 m=51
